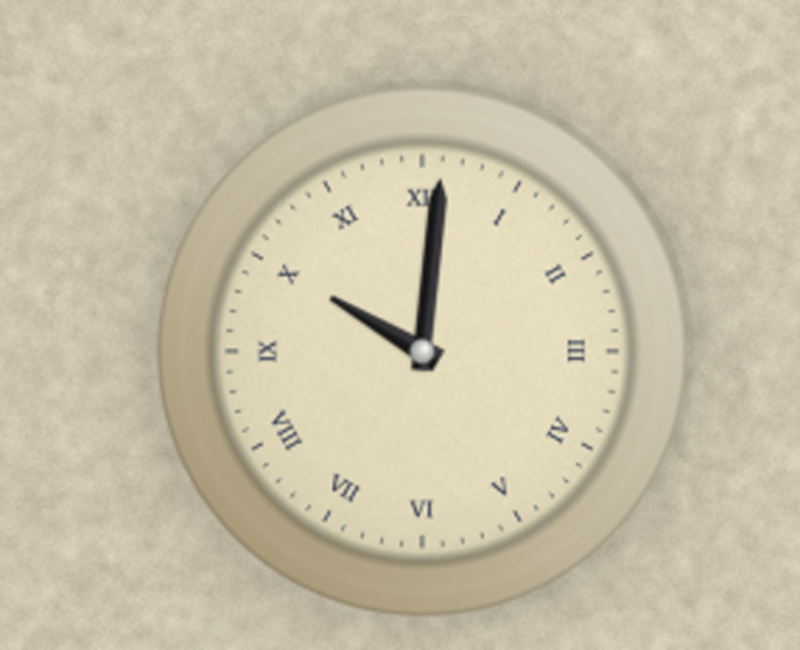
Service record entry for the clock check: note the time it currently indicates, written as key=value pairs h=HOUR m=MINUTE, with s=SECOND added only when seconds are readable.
h=10 m=1
